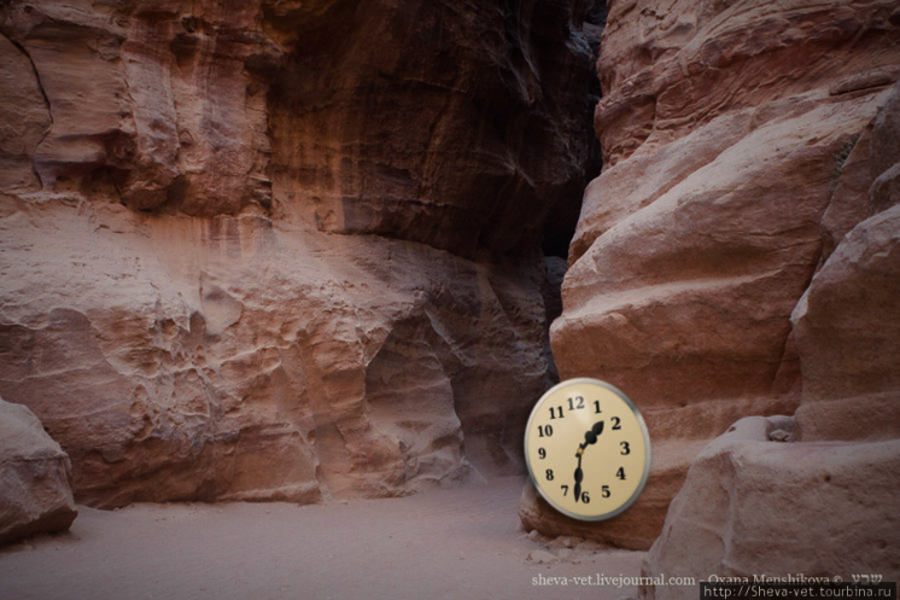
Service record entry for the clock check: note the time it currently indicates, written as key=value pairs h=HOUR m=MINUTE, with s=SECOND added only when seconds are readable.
h=1 m=32
